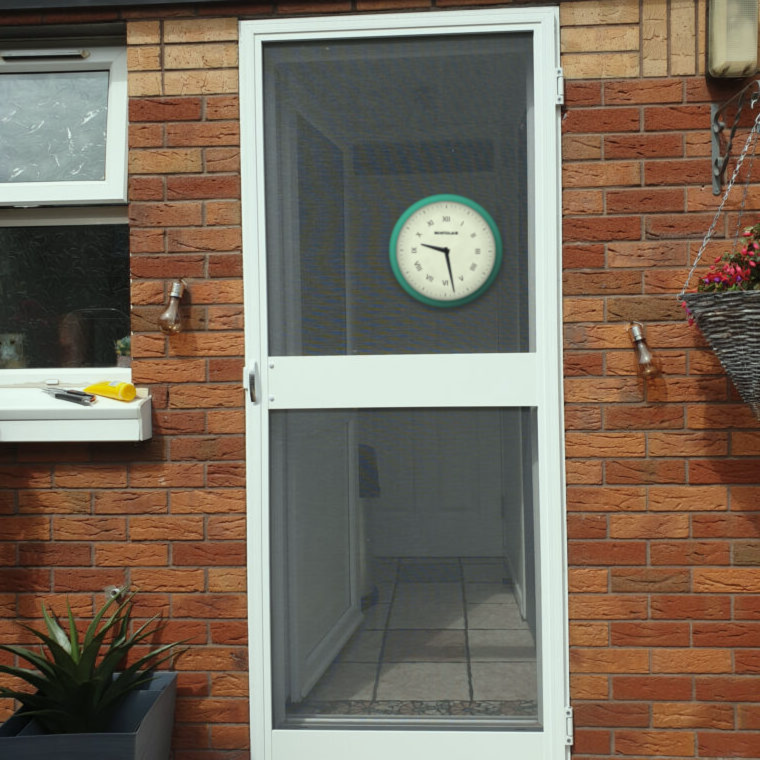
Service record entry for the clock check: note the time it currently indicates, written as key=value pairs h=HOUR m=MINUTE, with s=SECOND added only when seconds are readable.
h=9 m=28
